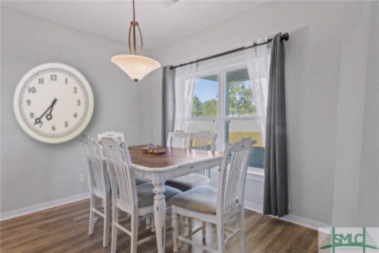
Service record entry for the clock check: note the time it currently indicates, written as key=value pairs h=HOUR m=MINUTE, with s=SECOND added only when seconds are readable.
h=6 m=37
